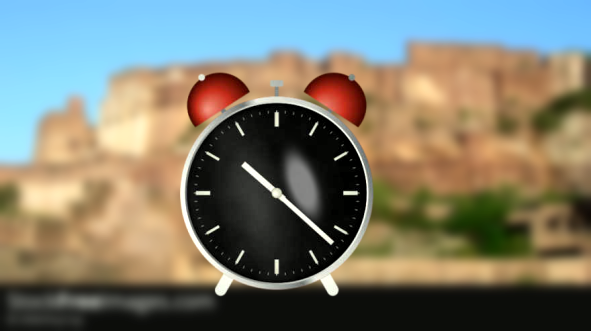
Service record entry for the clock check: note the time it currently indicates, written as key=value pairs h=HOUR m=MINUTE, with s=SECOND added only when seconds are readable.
h=10 m=22
